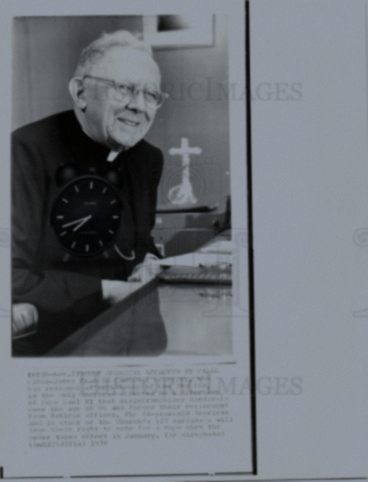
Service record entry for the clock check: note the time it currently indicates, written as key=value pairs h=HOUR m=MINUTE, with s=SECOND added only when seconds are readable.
h=7 m=42
